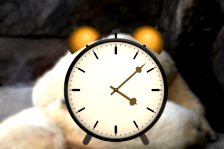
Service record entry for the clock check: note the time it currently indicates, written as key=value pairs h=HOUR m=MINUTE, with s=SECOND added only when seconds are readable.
h=4 m=8
